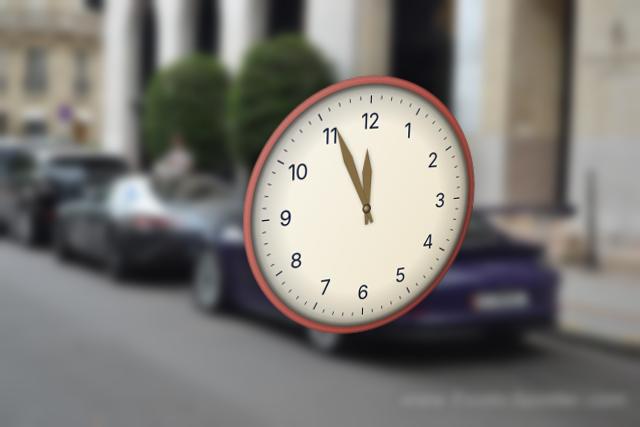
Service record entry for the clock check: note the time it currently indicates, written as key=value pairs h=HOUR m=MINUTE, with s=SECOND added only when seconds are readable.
h=11 m=56
